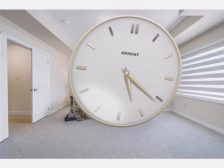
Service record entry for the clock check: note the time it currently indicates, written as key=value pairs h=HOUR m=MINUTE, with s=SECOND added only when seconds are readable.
h=5 m=21
